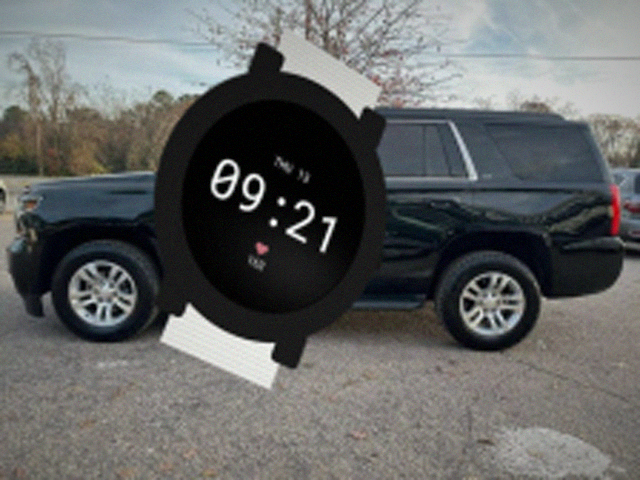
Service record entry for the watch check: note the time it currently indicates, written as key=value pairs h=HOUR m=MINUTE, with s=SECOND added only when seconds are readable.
h=9 m=21
